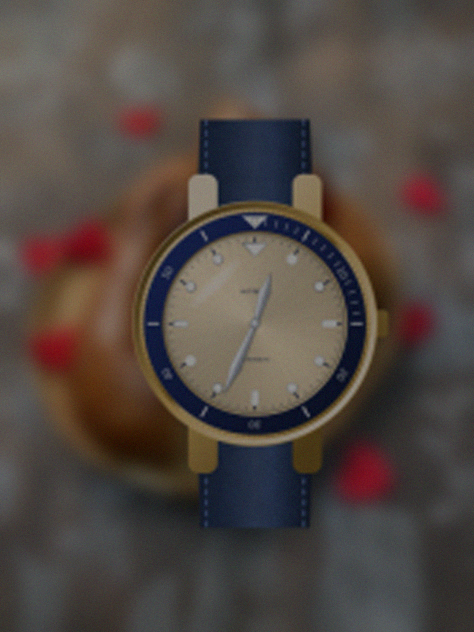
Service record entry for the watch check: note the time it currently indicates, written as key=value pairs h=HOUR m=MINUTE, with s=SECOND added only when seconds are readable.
h=12 m=34
